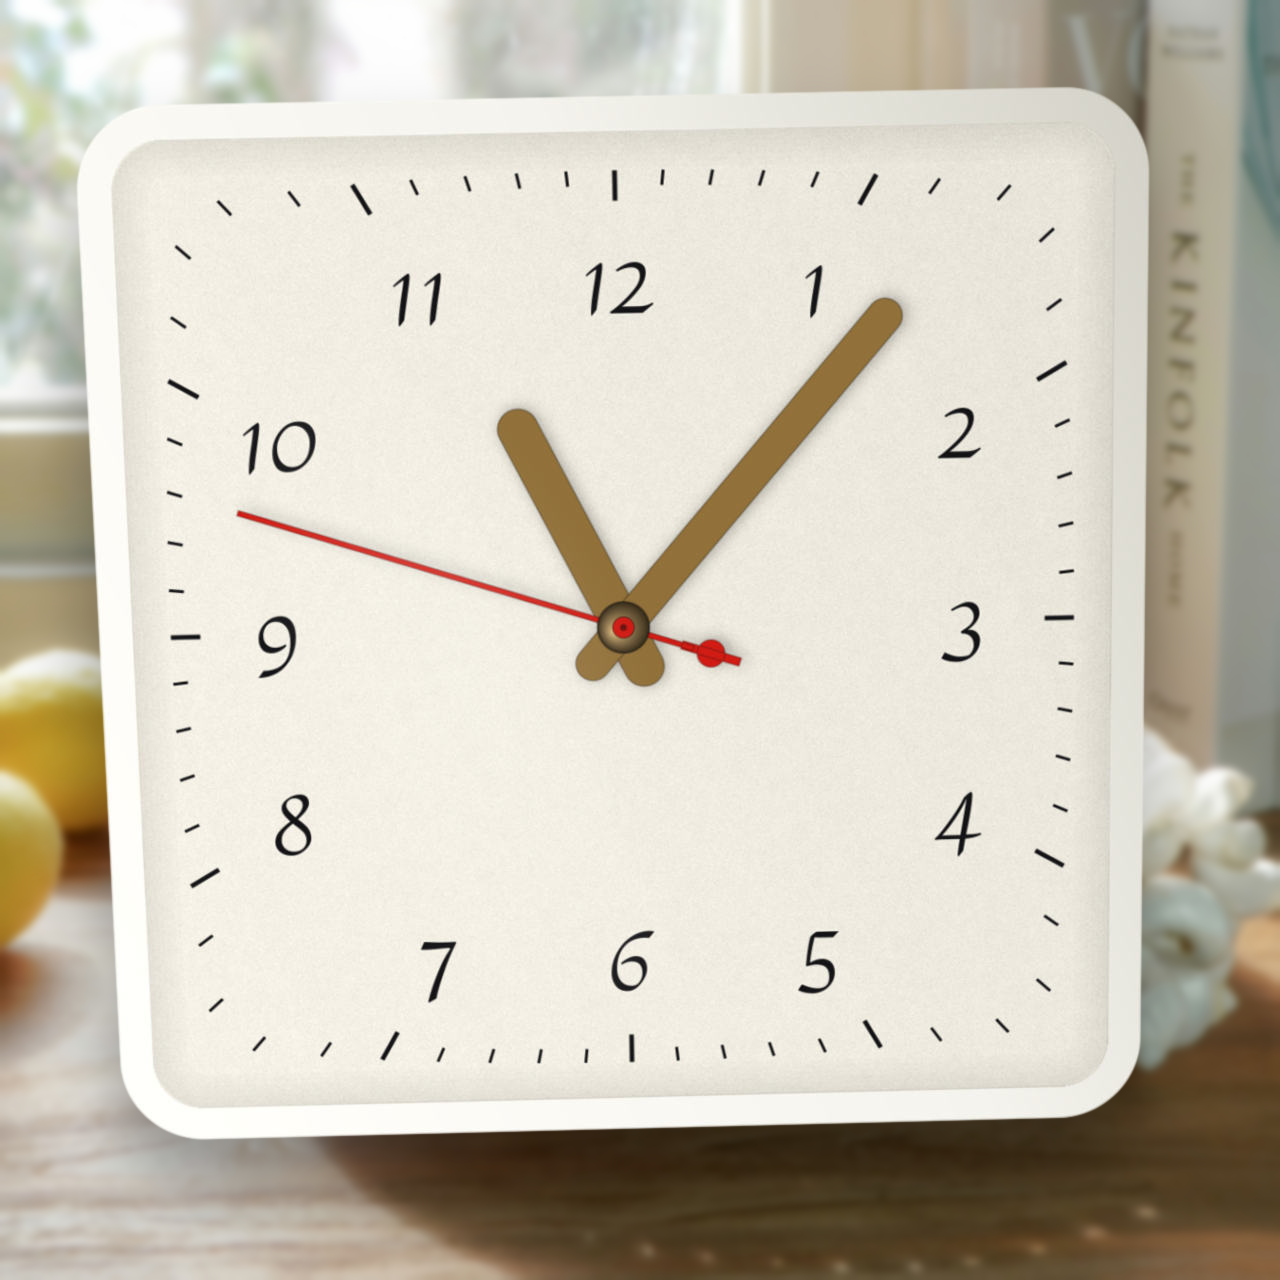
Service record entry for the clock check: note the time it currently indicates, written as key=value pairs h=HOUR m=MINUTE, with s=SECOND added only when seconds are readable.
h=11 m=6 s=48
